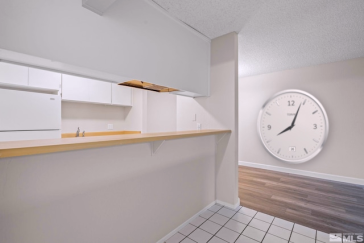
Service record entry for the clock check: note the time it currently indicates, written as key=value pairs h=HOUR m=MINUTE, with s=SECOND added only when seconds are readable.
h=8 m=4
